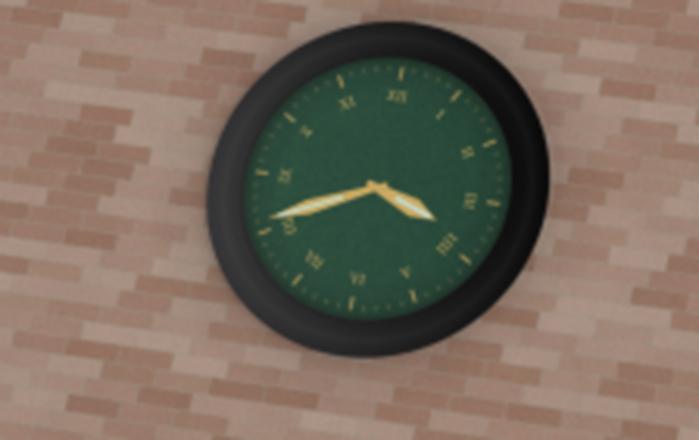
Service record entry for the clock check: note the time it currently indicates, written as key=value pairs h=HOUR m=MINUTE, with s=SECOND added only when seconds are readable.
h=3 m=41
